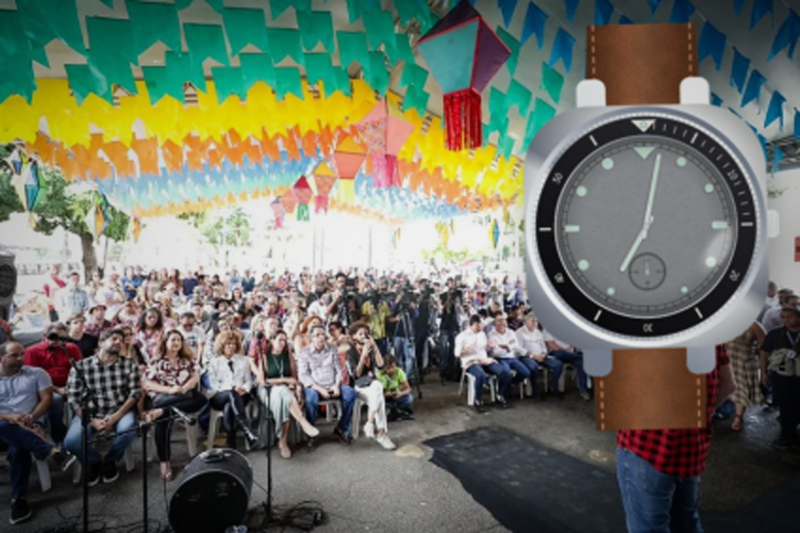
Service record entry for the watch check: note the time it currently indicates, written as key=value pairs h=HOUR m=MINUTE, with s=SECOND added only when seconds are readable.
h=7 m=2
